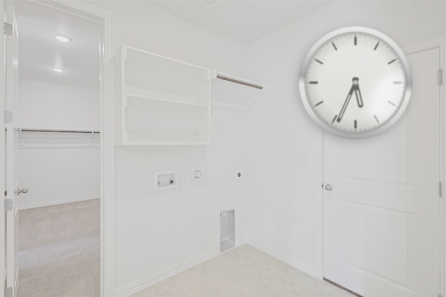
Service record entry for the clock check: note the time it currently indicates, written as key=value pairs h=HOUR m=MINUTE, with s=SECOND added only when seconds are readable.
h=5 m=34
